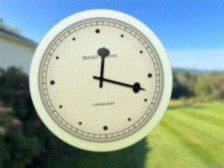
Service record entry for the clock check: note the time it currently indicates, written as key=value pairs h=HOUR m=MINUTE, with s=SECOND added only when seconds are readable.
h=12 m=18
